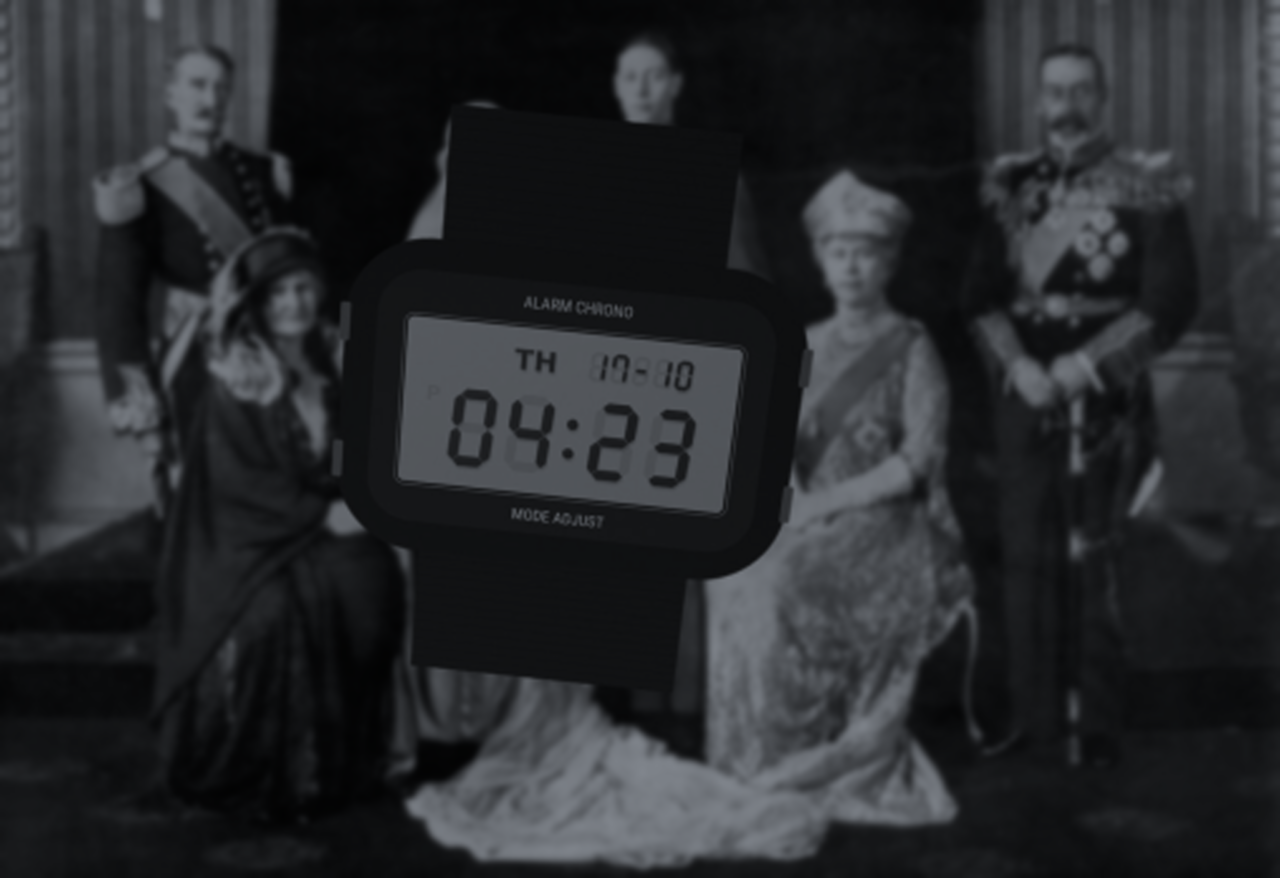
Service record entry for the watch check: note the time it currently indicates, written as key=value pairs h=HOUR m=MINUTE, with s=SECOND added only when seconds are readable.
h=4 m=23
